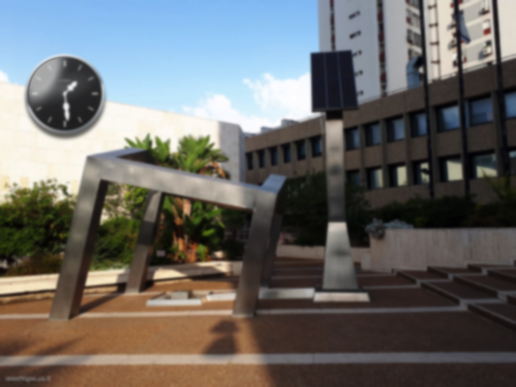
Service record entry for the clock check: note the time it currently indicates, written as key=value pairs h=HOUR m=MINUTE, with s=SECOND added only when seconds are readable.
h=1 m=29
